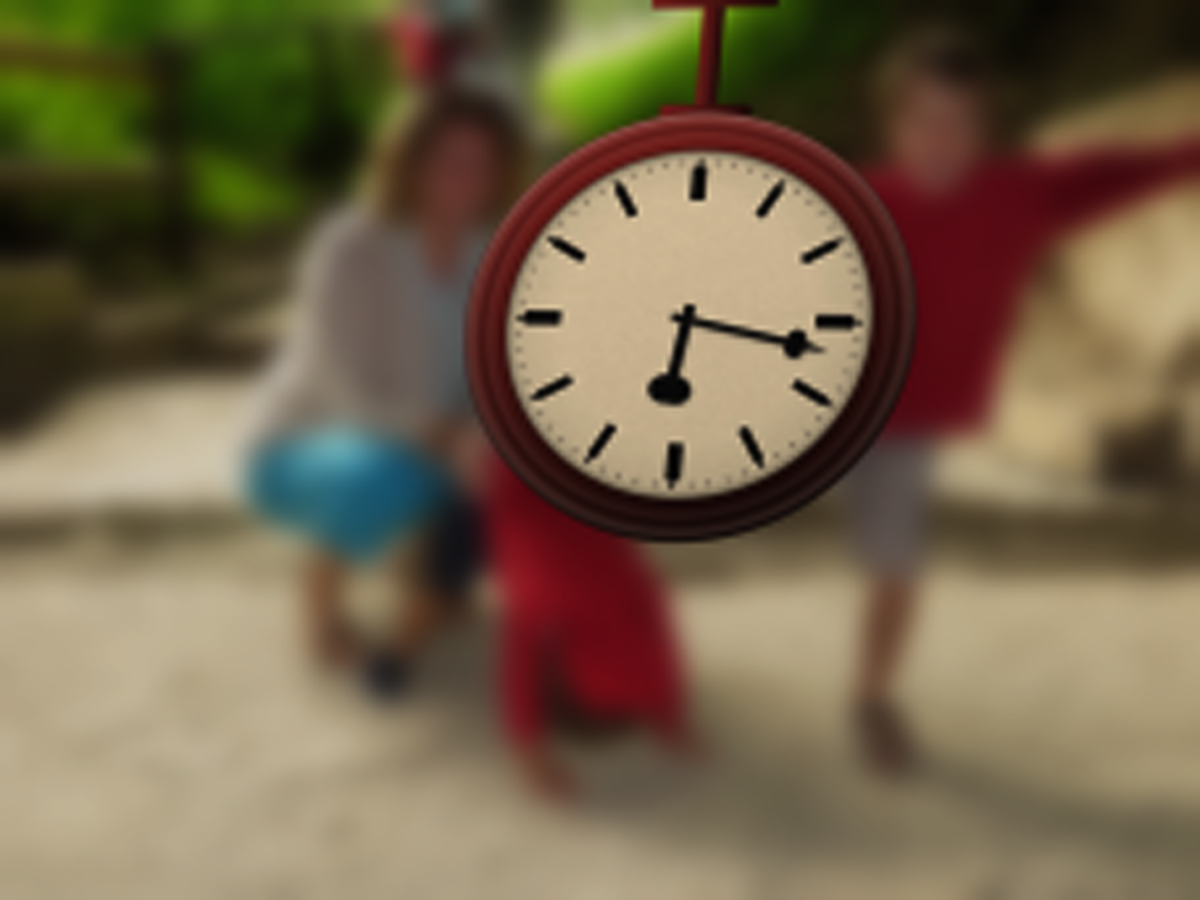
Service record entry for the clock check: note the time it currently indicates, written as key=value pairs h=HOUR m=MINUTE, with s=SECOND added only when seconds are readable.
h=6 m=17
